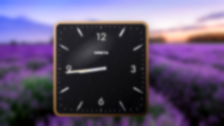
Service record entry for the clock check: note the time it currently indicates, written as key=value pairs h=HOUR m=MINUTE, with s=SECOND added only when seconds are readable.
h=8 m=44
